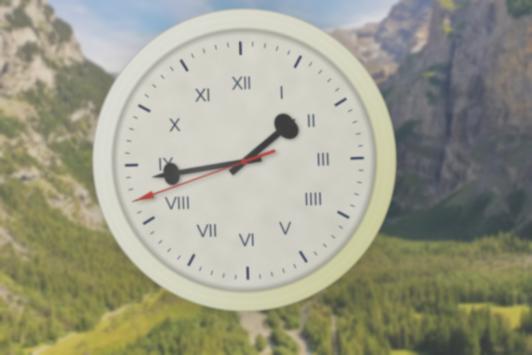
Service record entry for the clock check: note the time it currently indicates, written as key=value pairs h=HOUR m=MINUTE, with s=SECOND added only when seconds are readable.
h=1 m=43 s=42
